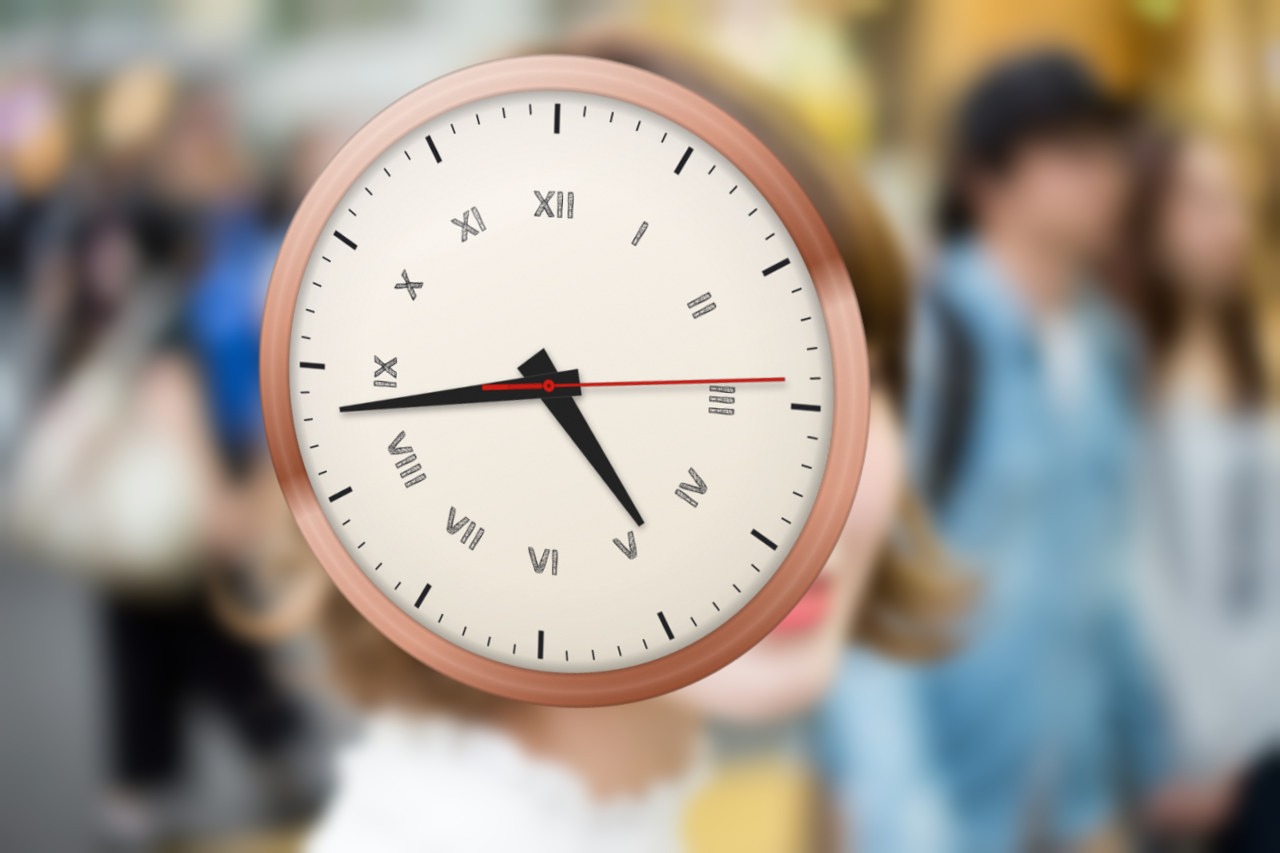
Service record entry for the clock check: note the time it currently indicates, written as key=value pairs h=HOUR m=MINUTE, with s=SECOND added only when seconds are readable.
h=4 m=43 s=14
